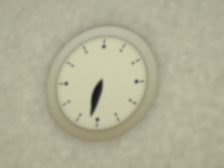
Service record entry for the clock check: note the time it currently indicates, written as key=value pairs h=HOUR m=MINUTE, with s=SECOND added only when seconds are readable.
h=6 m=32
